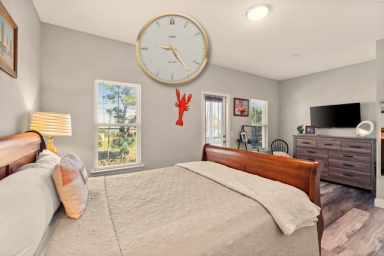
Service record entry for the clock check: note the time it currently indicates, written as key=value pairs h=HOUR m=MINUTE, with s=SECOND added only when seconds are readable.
h=9 m=24
